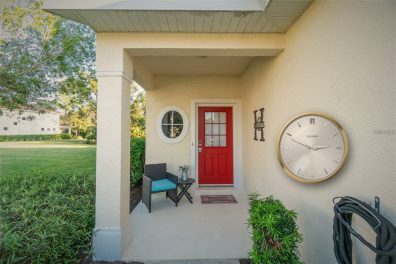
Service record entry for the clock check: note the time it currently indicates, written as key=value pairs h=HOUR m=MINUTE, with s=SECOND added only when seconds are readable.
h=2 m=49
